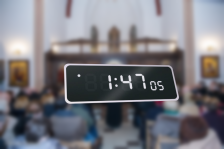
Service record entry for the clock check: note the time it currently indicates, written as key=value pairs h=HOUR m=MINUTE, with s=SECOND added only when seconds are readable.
h=1 m=47 s=5
